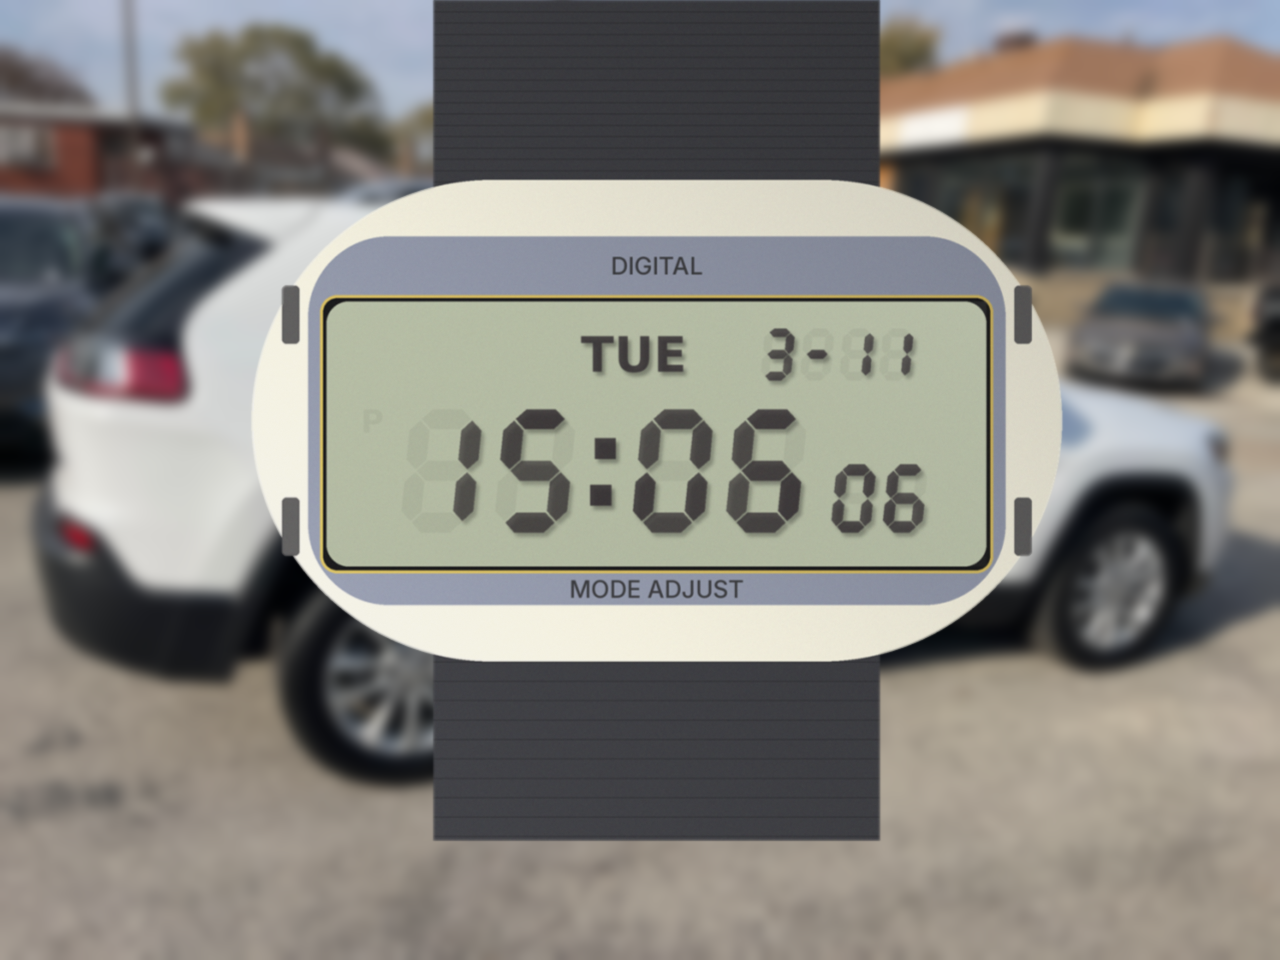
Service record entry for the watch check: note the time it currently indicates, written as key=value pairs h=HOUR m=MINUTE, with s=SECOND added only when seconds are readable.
h=15 m=6 s=6
